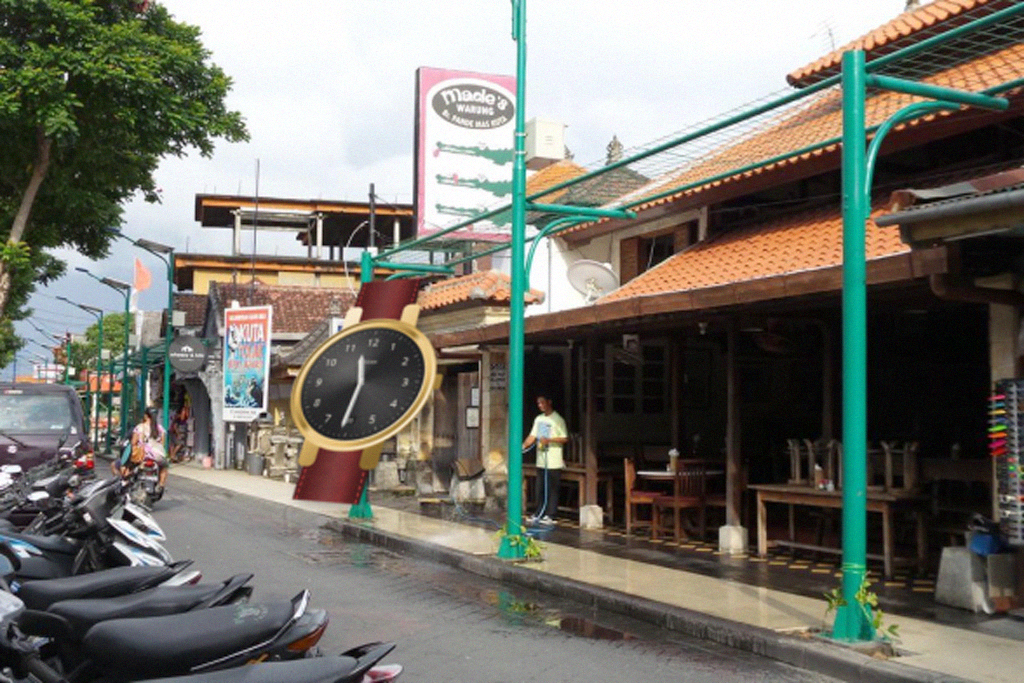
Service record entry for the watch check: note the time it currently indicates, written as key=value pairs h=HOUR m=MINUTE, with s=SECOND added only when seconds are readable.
h=11 m=31
